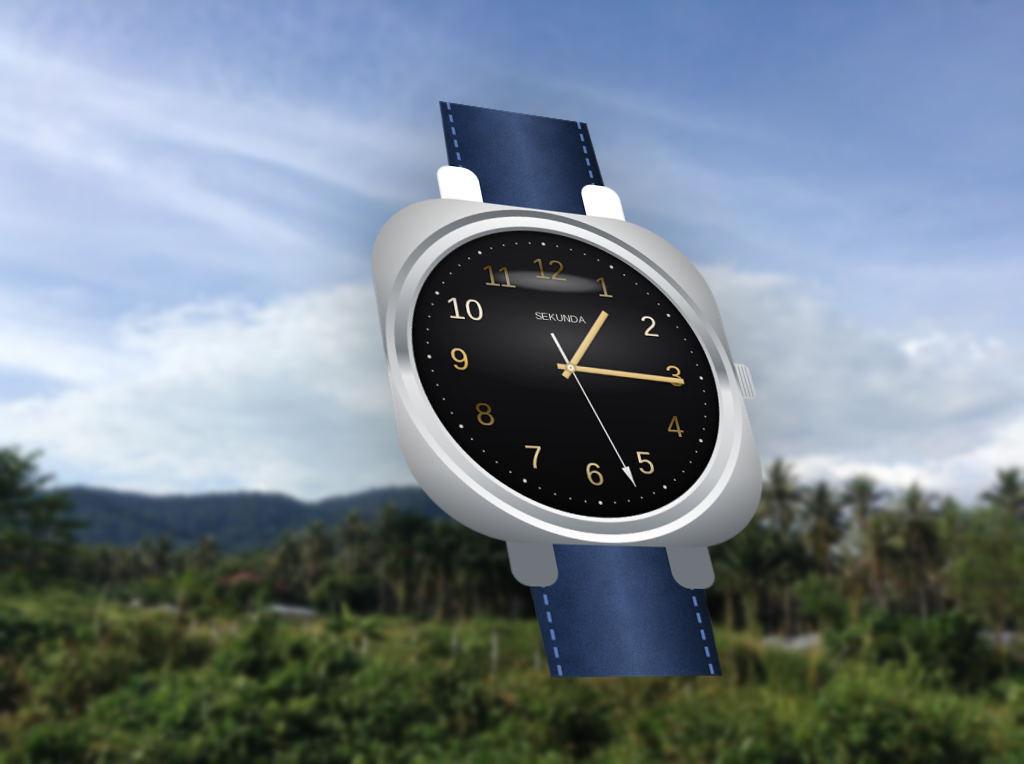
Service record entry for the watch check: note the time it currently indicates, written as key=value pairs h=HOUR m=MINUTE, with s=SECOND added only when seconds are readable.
h=1 m=15 s=27
